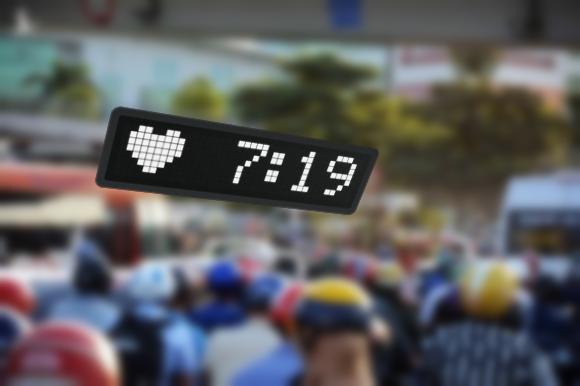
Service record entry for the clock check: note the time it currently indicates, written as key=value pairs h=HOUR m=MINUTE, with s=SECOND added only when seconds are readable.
h=7 m=19
